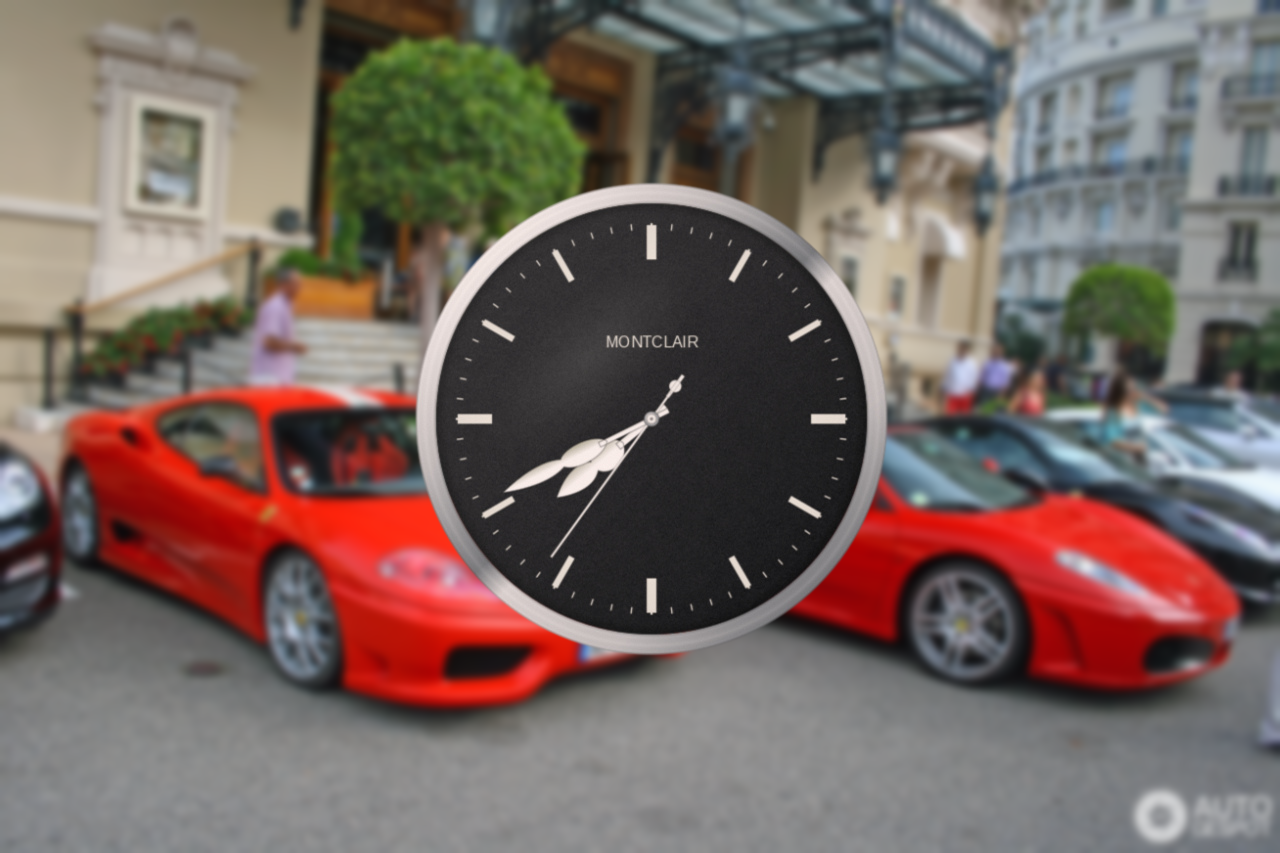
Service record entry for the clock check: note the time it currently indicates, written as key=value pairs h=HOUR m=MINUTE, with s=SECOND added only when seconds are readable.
h=7 m=40 s=36
